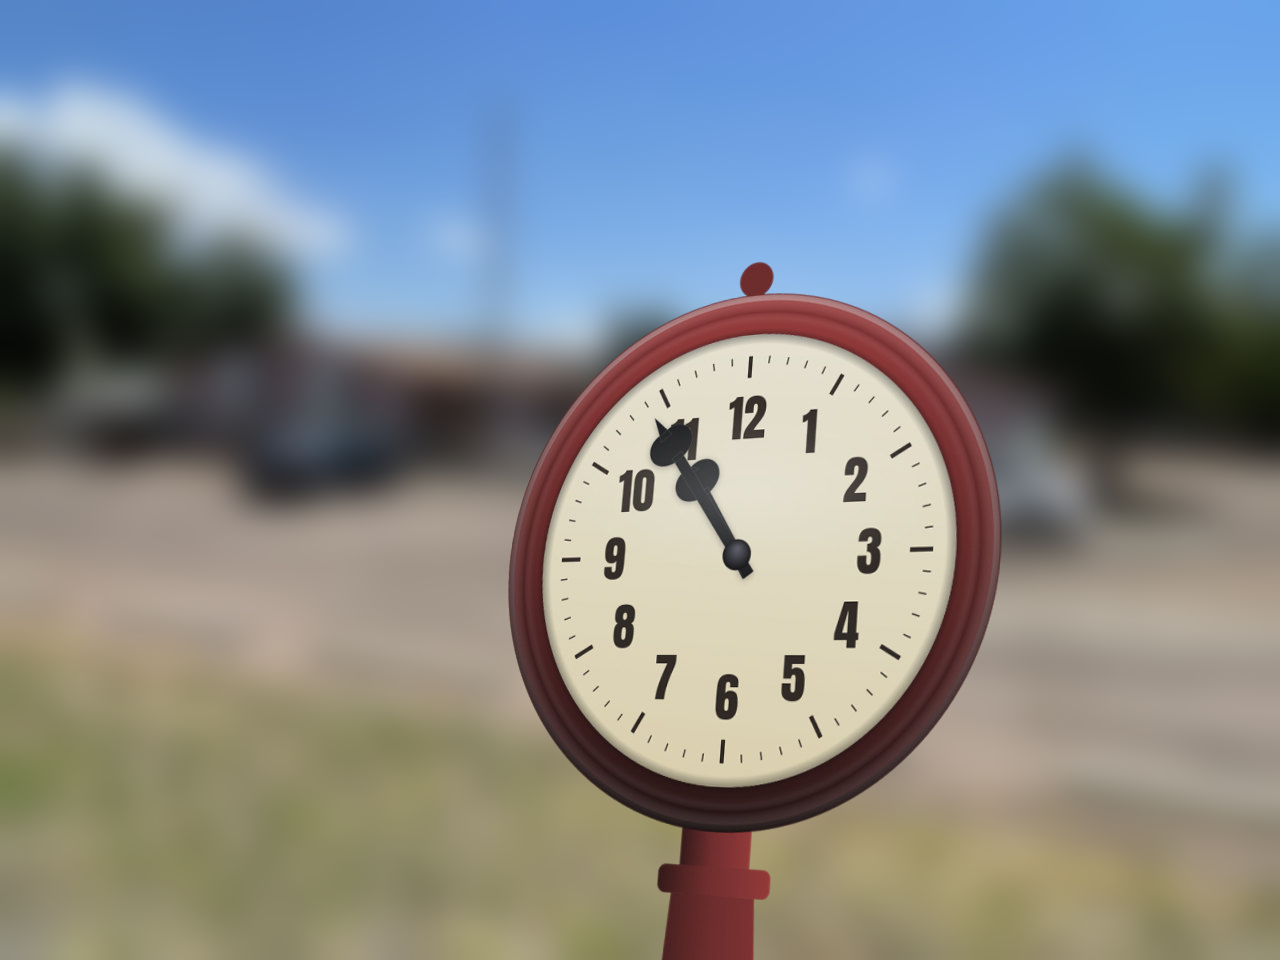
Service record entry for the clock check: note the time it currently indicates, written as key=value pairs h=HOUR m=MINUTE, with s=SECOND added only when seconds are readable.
h=10 m=54
